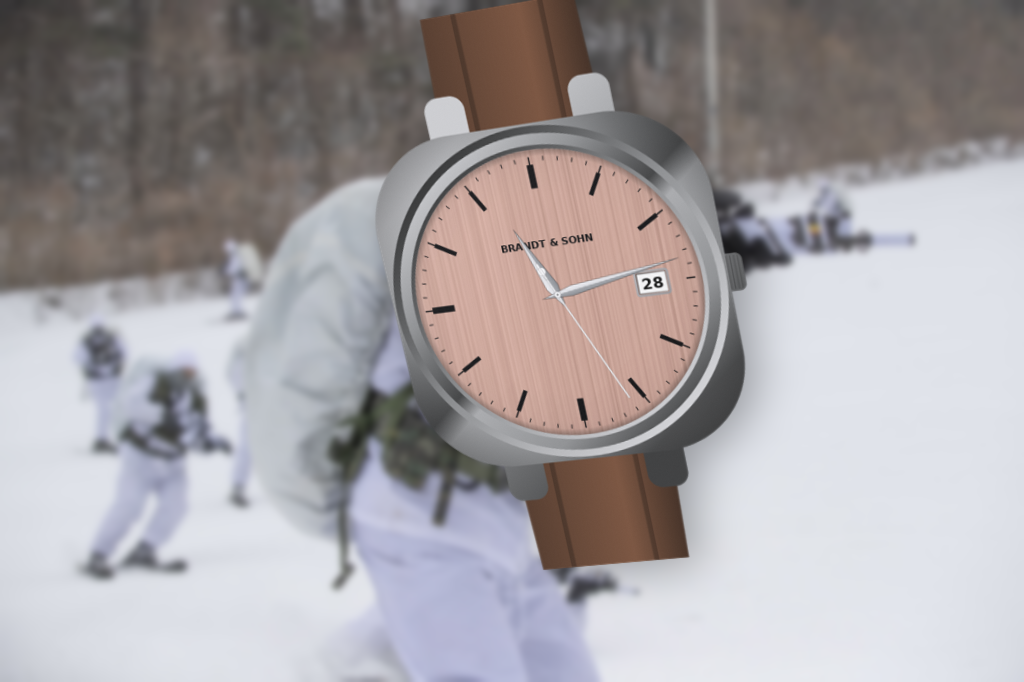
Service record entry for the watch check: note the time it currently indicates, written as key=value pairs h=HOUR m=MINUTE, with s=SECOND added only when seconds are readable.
h=11 m=13 s=26
